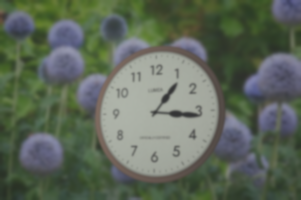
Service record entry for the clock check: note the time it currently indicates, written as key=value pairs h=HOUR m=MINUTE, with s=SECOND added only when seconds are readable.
h=1 m=16
